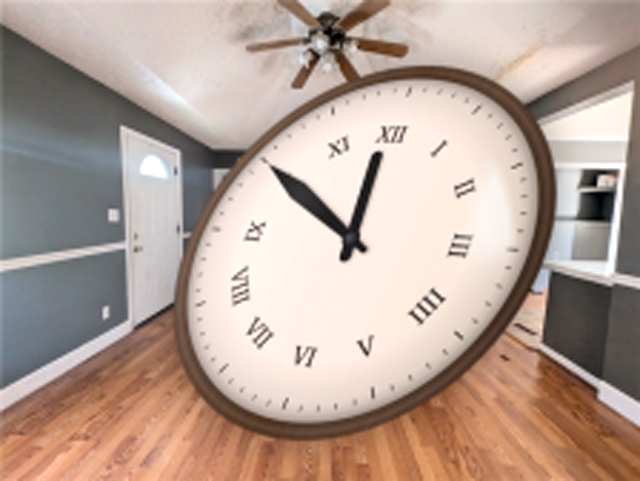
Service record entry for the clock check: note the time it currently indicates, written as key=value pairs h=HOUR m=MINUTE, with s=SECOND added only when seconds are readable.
h=11 m=50
